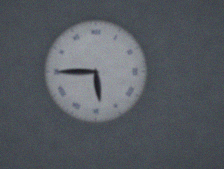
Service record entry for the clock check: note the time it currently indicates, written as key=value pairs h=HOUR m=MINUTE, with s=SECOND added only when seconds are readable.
h=5 m=45
